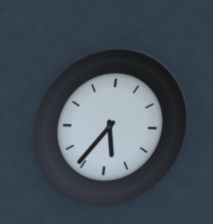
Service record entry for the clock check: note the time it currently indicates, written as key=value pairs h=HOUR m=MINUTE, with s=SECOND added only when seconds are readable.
h=5 m=36
